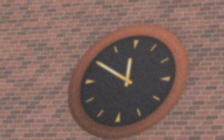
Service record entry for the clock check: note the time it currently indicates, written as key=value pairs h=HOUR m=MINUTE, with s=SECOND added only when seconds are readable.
h=11 m=50
